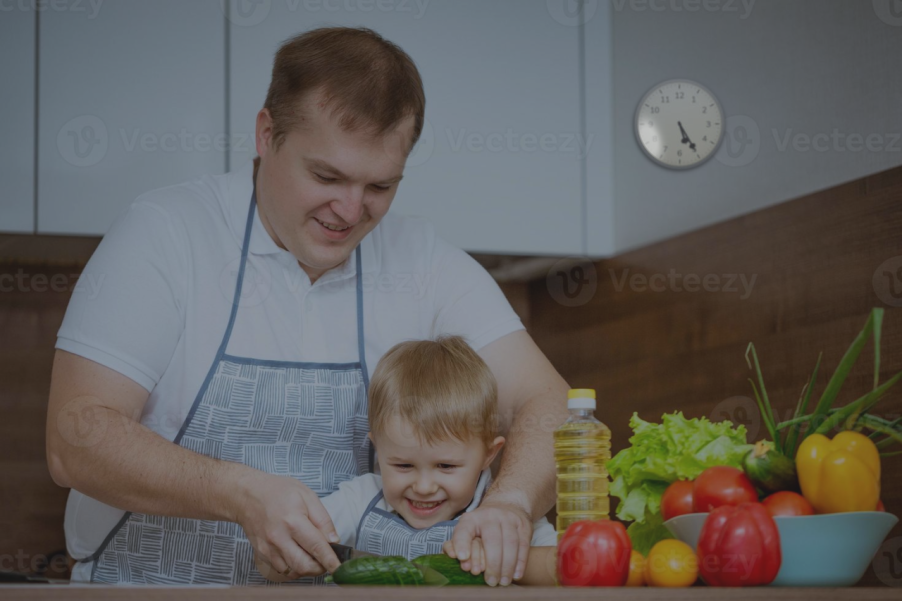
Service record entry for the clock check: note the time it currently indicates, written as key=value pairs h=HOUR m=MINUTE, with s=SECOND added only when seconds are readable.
h=5 m=25
